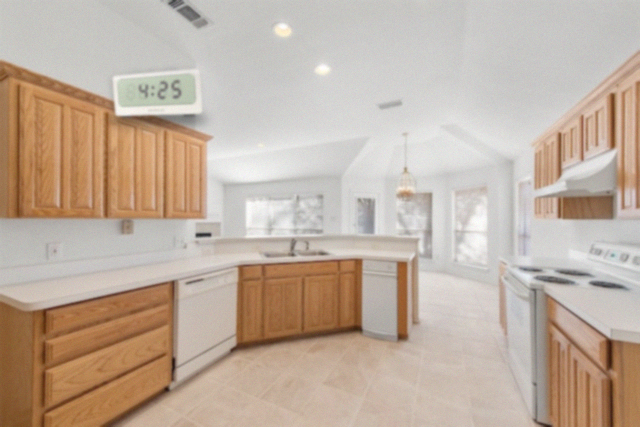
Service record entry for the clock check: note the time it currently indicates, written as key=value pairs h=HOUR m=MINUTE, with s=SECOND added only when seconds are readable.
h=4 m=25
